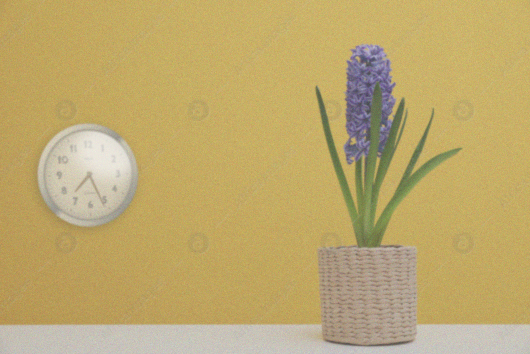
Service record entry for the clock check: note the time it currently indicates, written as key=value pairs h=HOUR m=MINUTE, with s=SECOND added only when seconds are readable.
h=7 m=26
